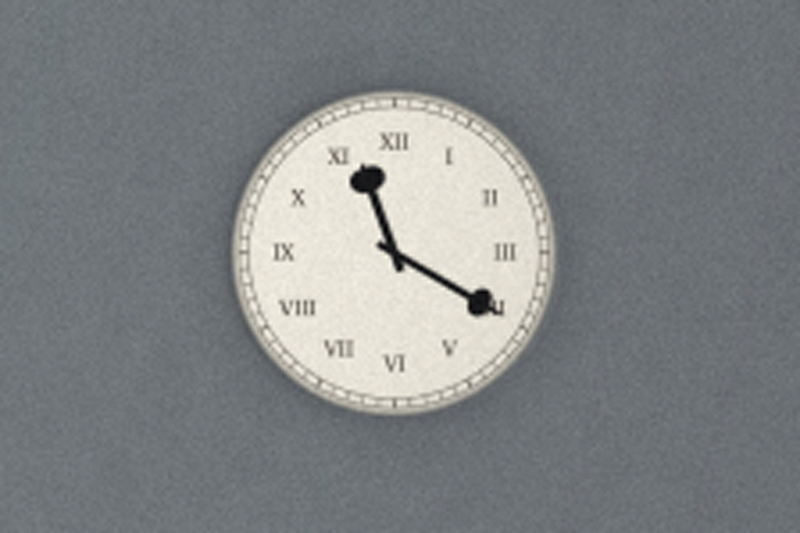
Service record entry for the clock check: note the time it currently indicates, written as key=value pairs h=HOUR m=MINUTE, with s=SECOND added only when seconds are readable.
h=11 m=20
